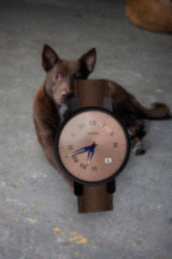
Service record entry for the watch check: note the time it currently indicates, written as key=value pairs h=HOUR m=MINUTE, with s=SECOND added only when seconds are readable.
h=6 m=42
